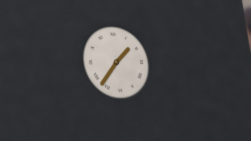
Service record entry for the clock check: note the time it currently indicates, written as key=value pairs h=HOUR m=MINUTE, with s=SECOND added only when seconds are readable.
h=1 m=37
